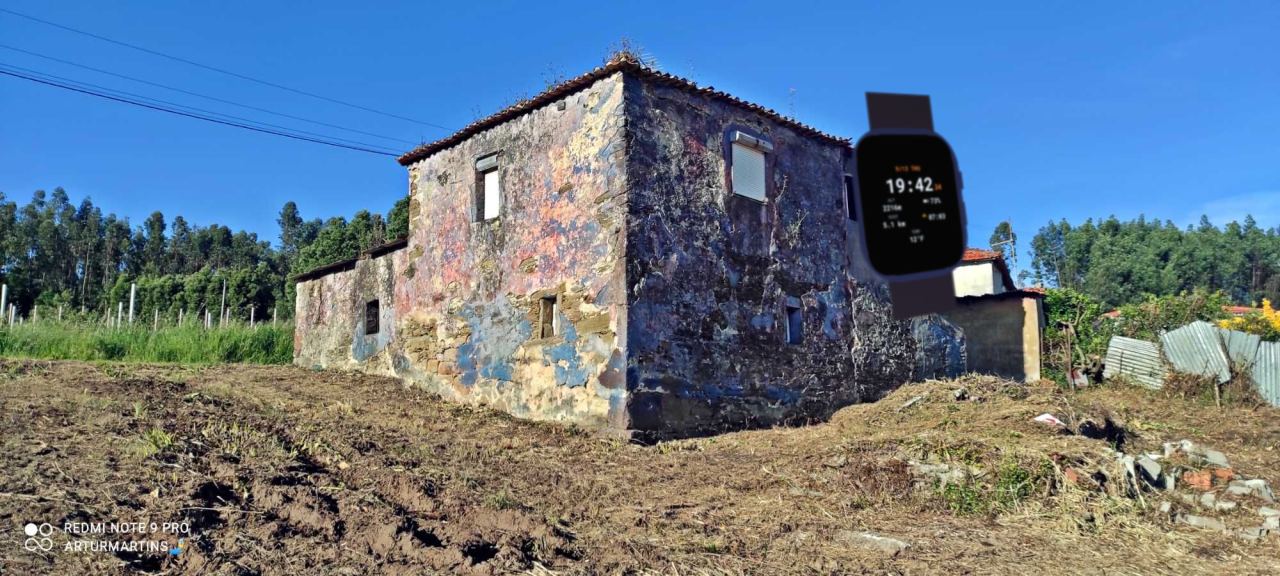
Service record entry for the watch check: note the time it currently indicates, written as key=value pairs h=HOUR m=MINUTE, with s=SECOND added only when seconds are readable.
h=19 m=42
